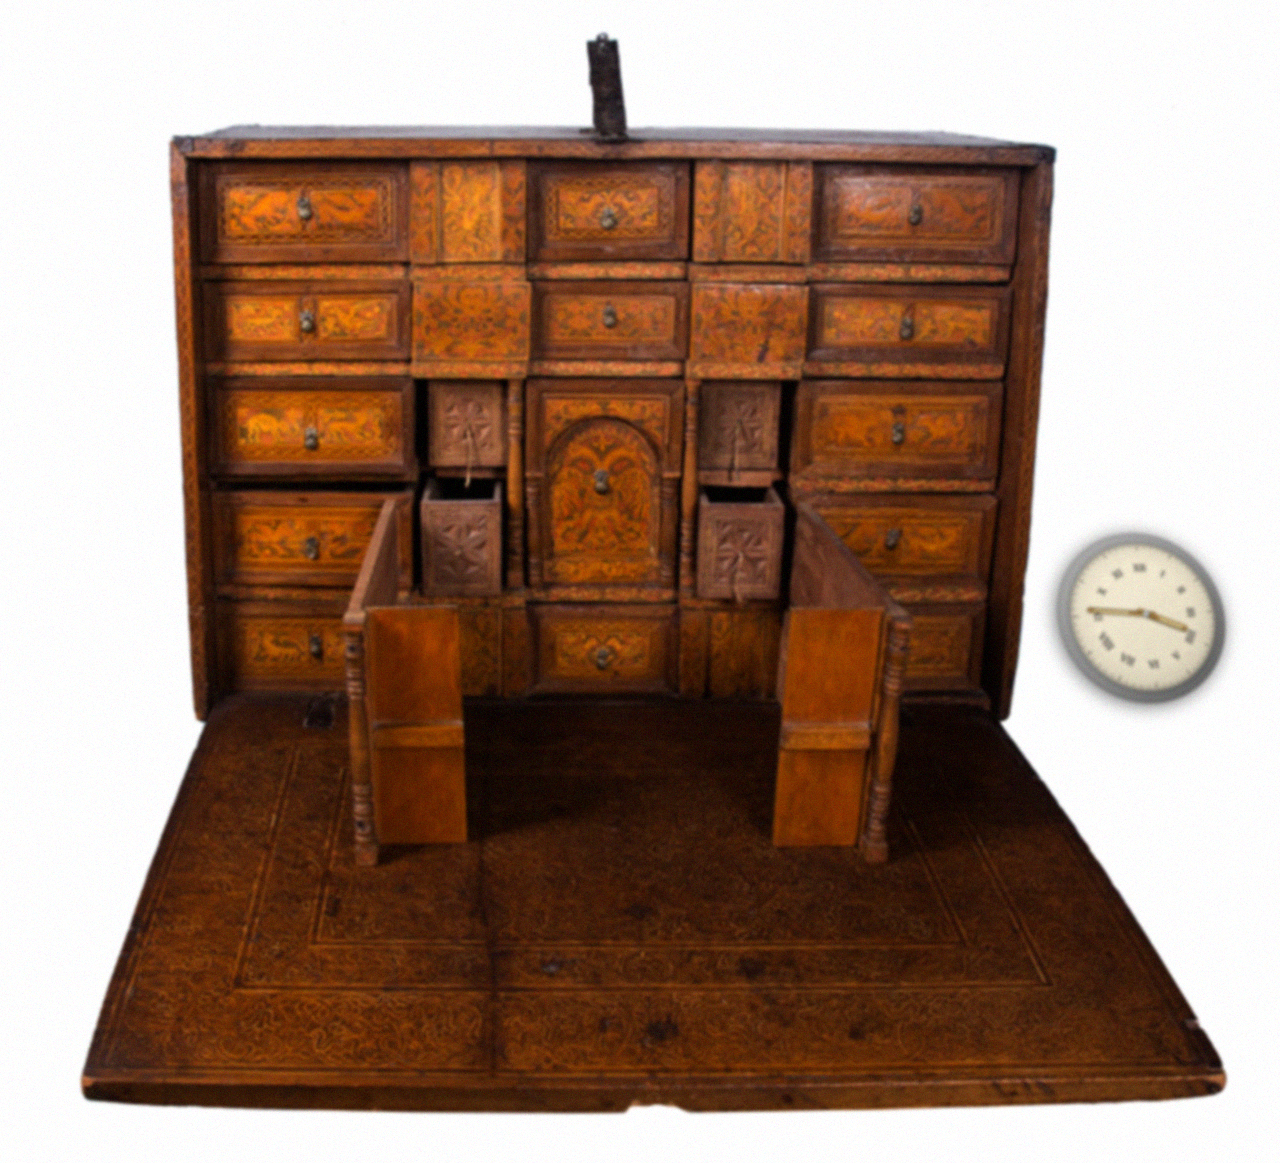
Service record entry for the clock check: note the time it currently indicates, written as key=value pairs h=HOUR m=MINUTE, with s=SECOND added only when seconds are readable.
h=3 m=46
